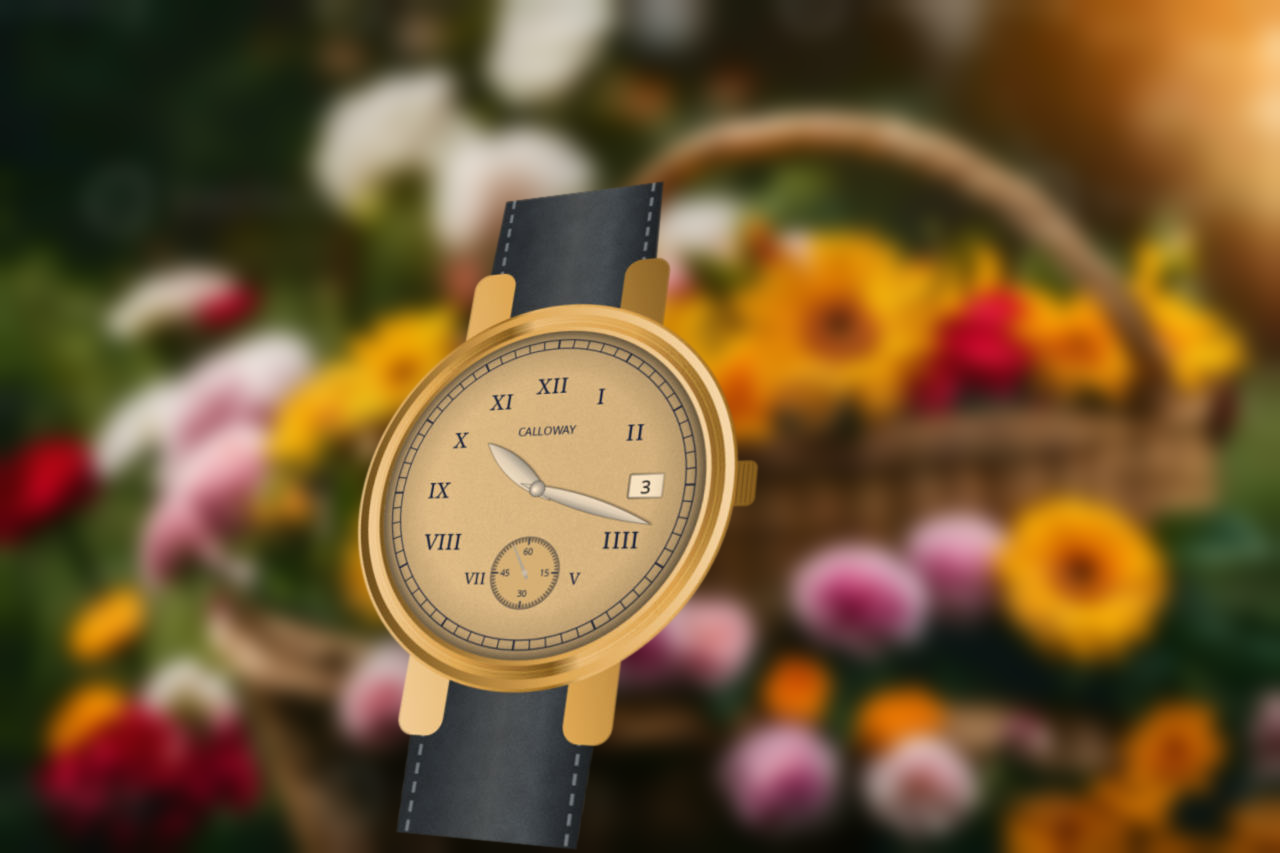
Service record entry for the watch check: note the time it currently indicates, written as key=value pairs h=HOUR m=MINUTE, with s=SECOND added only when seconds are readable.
h=10 m=17 s=55
